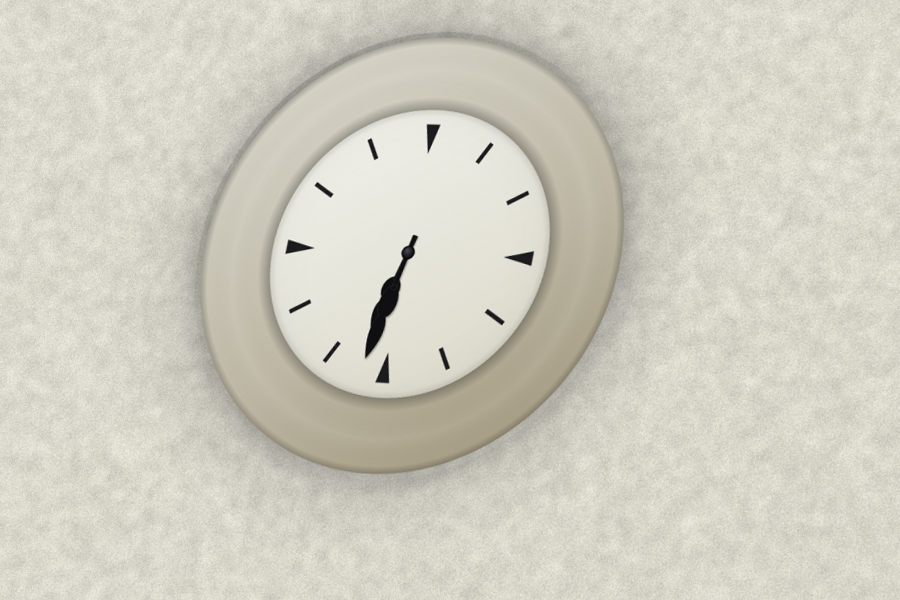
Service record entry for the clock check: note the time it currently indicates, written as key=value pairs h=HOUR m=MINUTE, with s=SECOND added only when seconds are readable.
h=6 m=32
